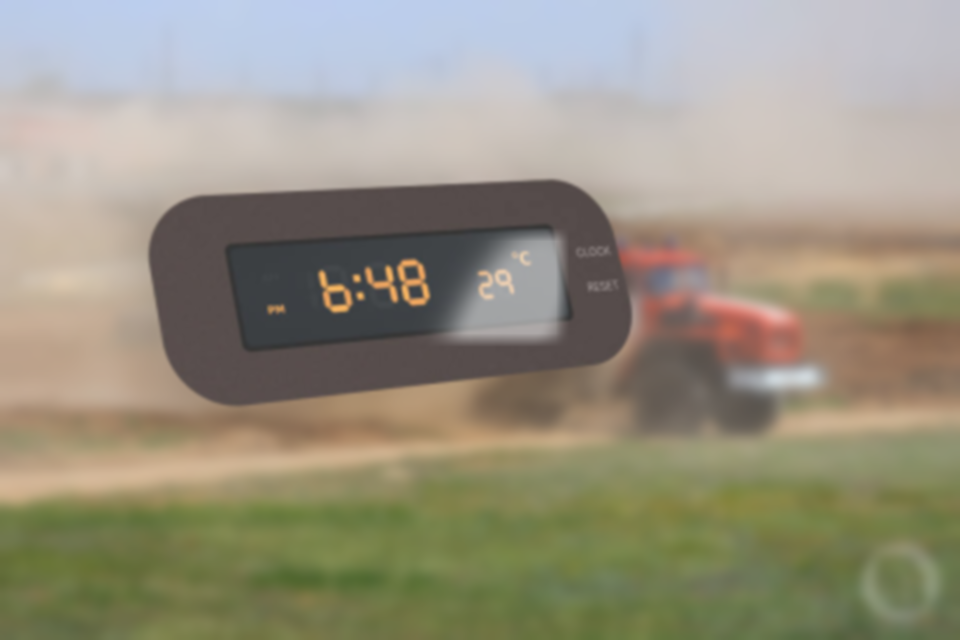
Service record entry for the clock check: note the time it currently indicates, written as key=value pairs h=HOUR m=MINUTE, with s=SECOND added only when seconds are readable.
h=6 m=48
